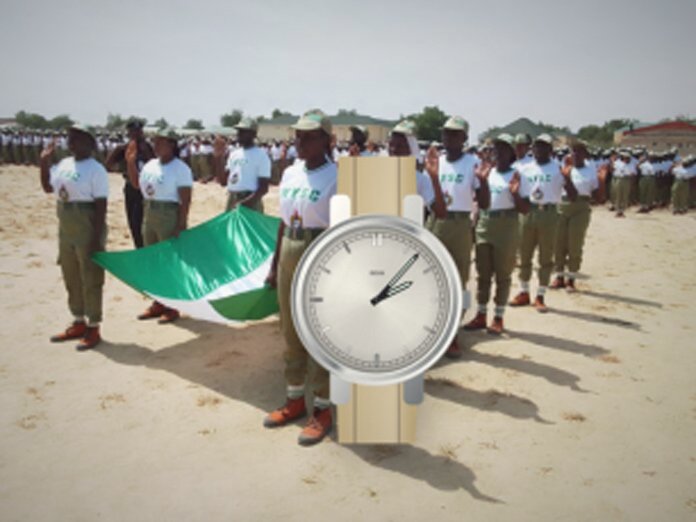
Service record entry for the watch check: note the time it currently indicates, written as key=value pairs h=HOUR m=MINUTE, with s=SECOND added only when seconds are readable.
h=2 m=7
